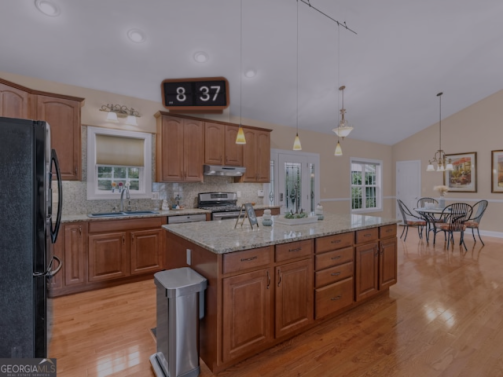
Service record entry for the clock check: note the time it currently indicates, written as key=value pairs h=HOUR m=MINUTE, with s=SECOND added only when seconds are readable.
h=8 m=37
